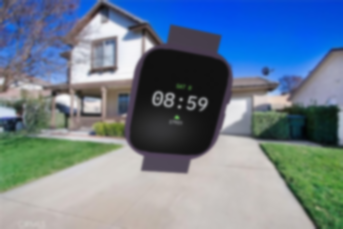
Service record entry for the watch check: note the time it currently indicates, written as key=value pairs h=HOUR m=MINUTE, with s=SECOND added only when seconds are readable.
h=8 m=59
